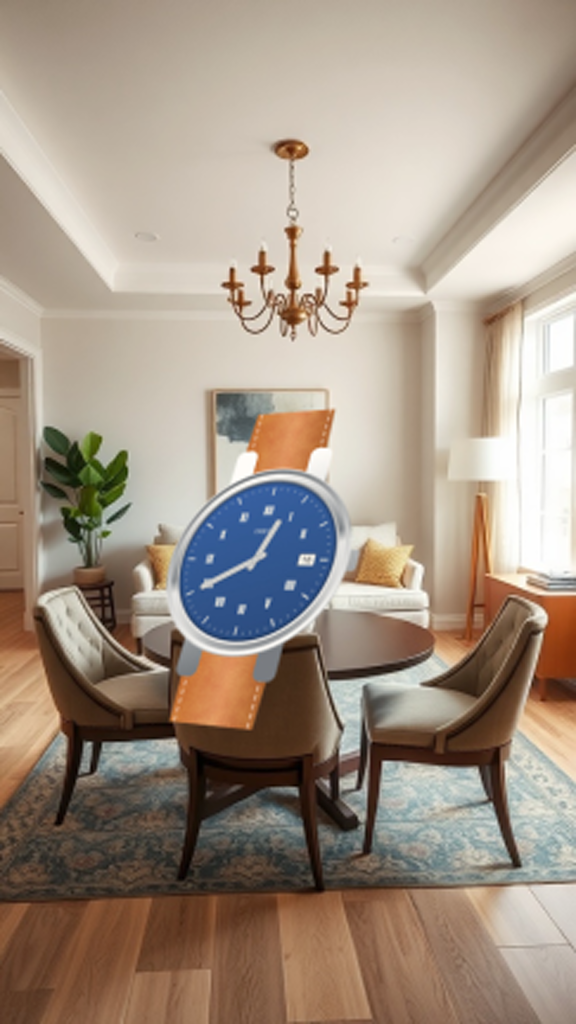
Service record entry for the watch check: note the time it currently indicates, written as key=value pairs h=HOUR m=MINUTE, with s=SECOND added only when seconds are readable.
h=12 m=40
